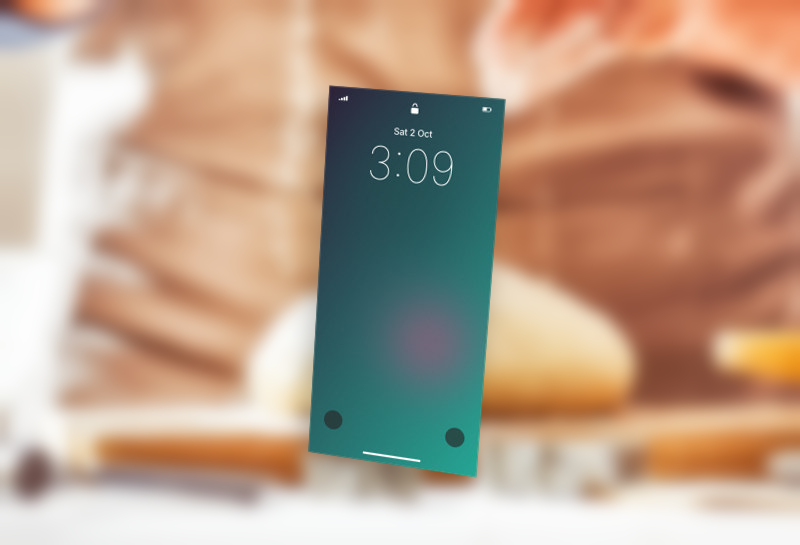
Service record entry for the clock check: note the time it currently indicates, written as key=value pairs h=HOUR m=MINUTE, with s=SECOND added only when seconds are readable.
h=3 m=9
